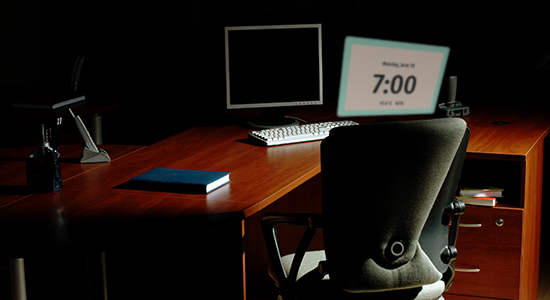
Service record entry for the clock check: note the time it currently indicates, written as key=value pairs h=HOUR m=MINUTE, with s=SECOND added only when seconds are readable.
h=7 m=0
